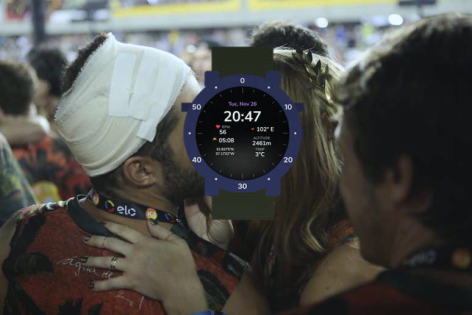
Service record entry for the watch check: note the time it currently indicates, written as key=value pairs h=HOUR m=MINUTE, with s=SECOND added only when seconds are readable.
h=20 m=47
